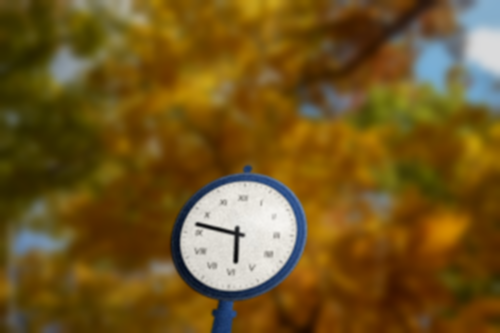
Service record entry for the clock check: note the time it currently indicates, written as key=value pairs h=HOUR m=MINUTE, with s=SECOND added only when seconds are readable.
h=5 m=47
